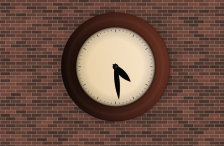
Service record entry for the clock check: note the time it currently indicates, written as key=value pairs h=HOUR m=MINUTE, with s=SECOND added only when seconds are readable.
h=4 m=29
